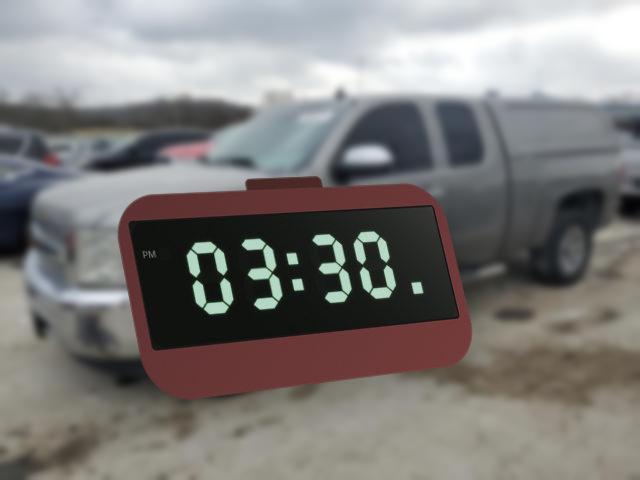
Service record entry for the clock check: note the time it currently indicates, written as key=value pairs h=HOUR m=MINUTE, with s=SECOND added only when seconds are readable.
h=3 m=30
